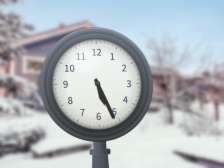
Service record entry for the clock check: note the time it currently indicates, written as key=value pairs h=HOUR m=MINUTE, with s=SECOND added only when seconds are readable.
h=5 m=26
